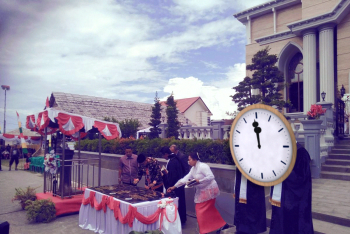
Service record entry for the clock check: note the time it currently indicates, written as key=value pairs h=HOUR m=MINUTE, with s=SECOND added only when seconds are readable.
h=11 m=59
